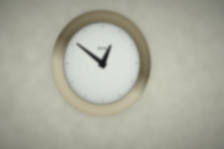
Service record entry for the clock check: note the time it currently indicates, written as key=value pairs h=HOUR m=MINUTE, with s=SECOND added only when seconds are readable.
h=12 m=51
